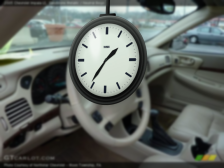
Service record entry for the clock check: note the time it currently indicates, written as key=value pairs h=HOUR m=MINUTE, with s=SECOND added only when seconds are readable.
h=1 m=36
